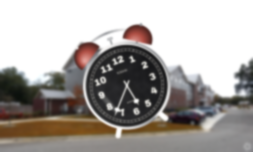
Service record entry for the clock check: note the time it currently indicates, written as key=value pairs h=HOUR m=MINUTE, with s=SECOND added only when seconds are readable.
h=5 m=37
